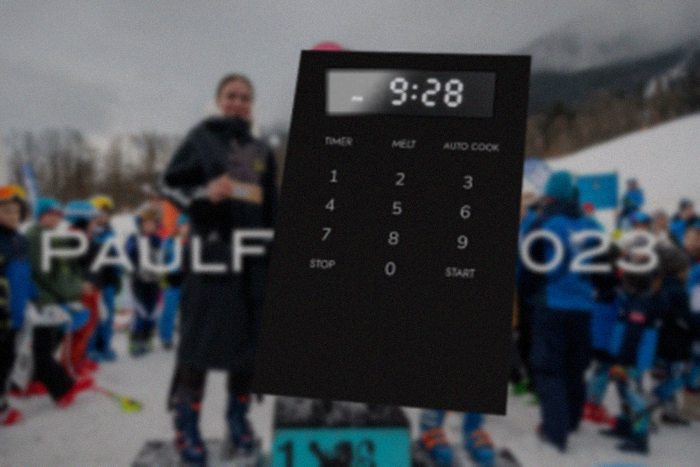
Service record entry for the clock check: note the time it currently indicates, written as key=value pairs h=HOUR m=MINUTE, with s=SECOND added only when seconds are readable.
h=9 m=28
